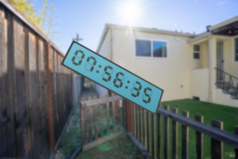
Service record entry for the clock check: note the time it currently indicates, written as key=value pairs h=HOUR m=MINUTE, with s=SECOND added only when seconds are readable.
h=7 m=56 s=35
